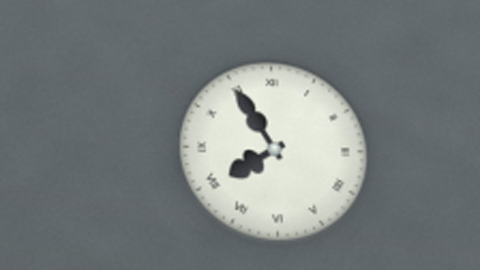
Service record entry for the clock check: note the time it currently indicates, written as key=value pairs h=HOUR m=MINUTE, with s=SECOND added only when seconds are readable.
h=7 m=55
